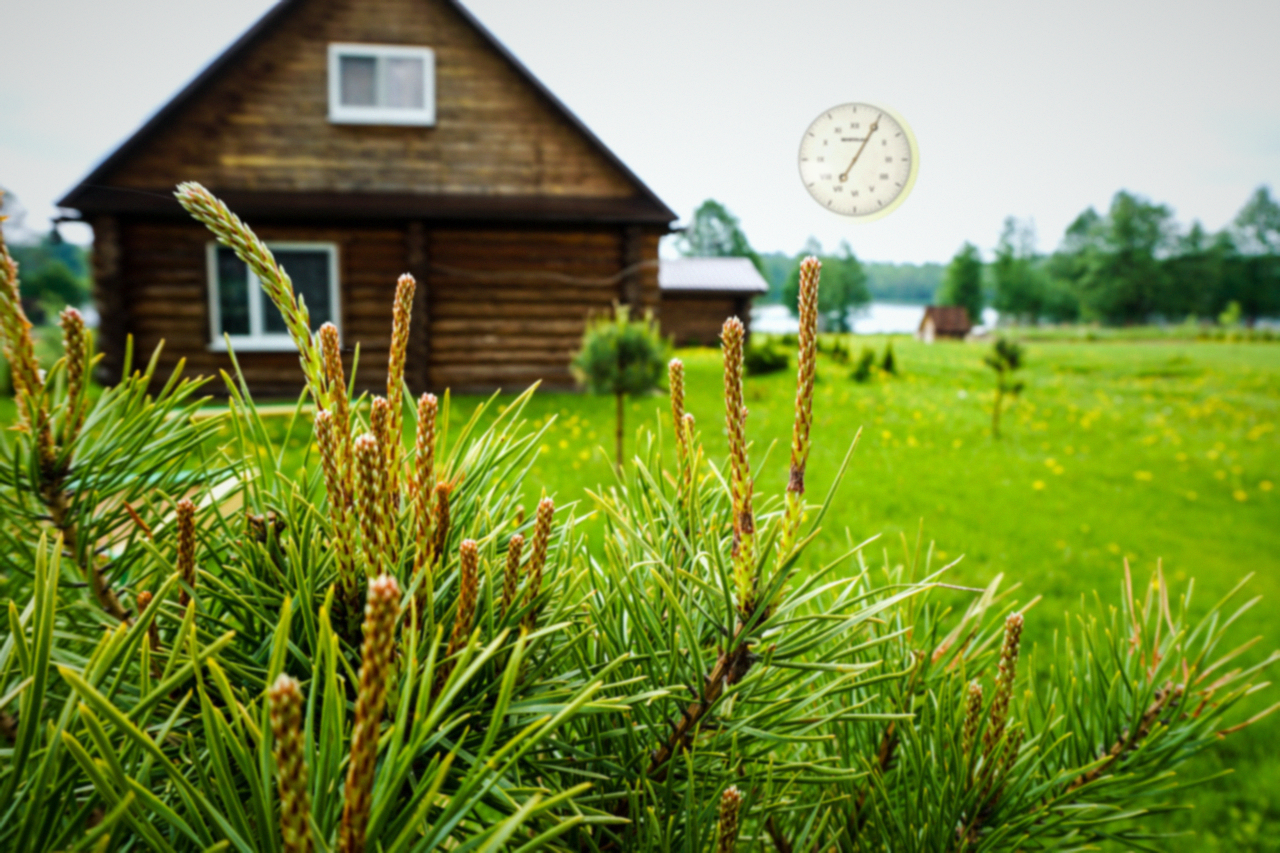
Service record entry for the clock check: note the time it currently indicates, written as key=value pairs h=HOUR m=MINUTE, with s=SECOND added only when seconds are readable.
h=7 m=5
